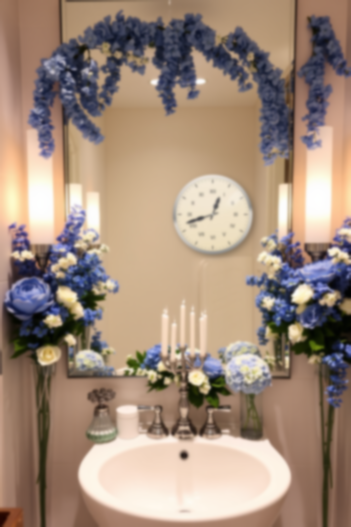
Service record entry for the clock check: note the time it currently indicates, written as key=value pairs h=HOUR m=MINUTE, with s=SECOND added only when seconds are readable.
h=12 m=42
